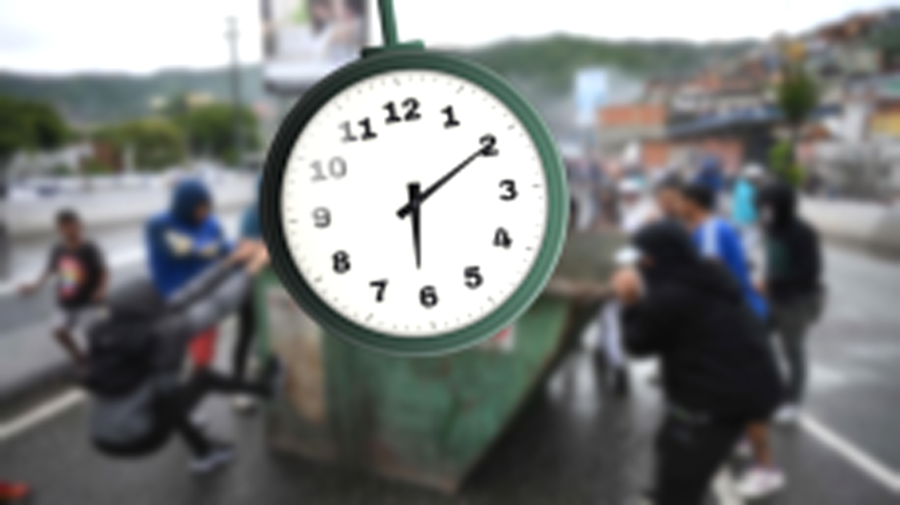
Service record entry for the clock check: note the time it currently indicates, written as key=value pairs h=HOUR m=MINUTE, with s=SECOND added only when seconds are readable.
h=6 m=10
